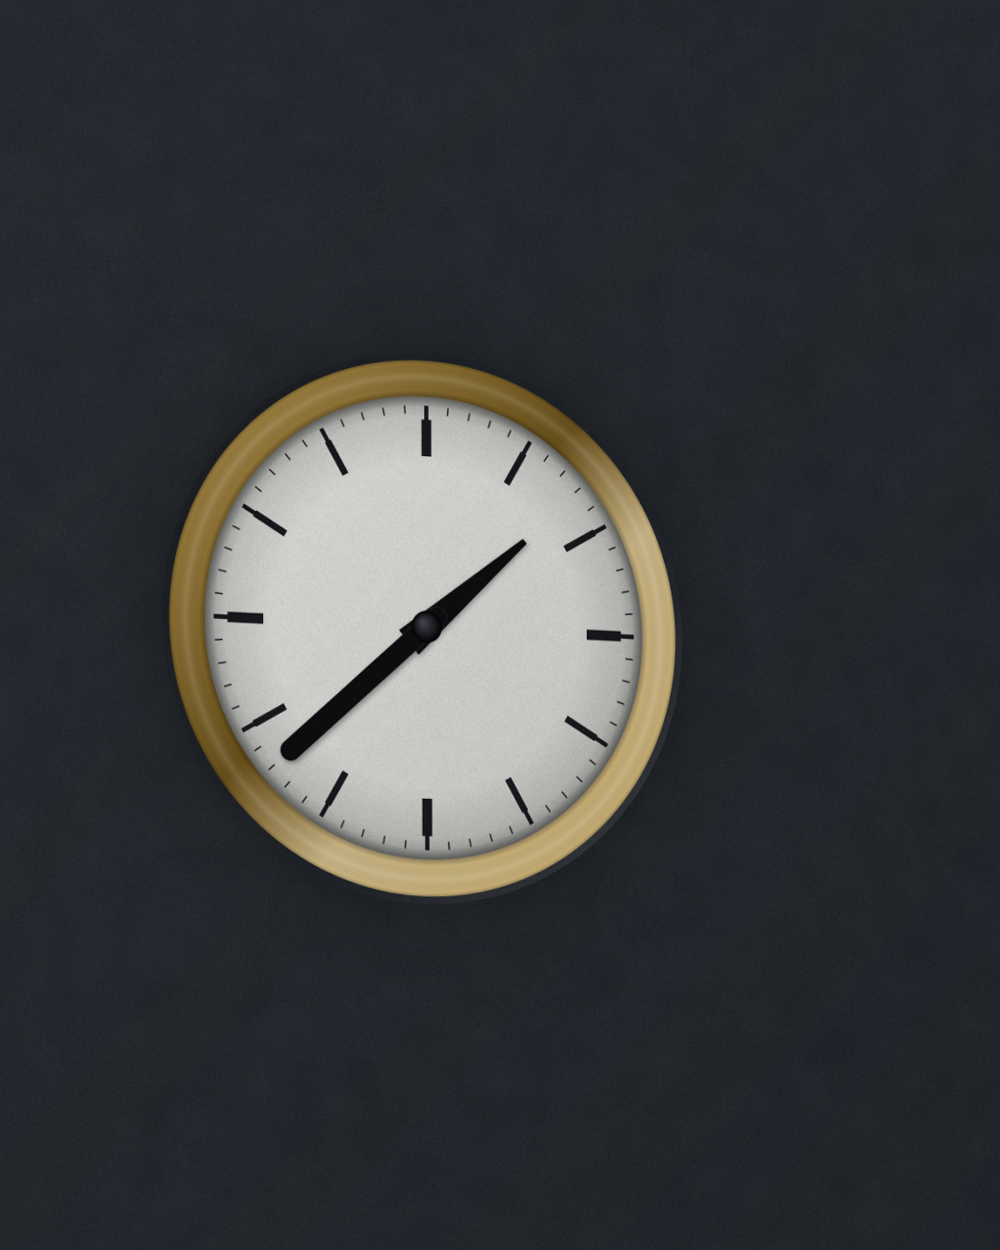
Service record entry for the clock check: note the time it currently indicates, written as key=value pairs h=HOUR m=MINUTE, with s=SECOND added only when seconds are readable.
h=1 m=38
